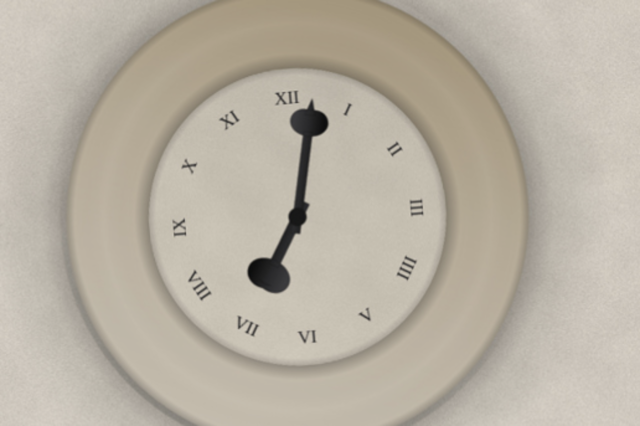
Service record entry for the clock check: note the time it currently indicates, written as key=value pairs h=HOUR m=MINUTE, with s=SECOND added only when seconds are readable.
h=7 m=2
